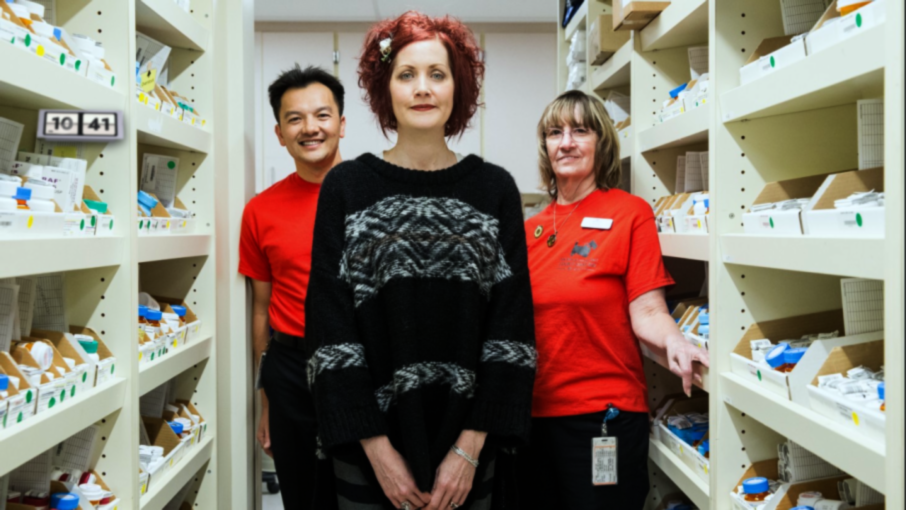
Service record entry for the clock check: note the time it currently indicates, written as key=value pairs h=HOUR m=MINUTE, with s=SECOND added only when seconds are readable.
h=10 m=41
